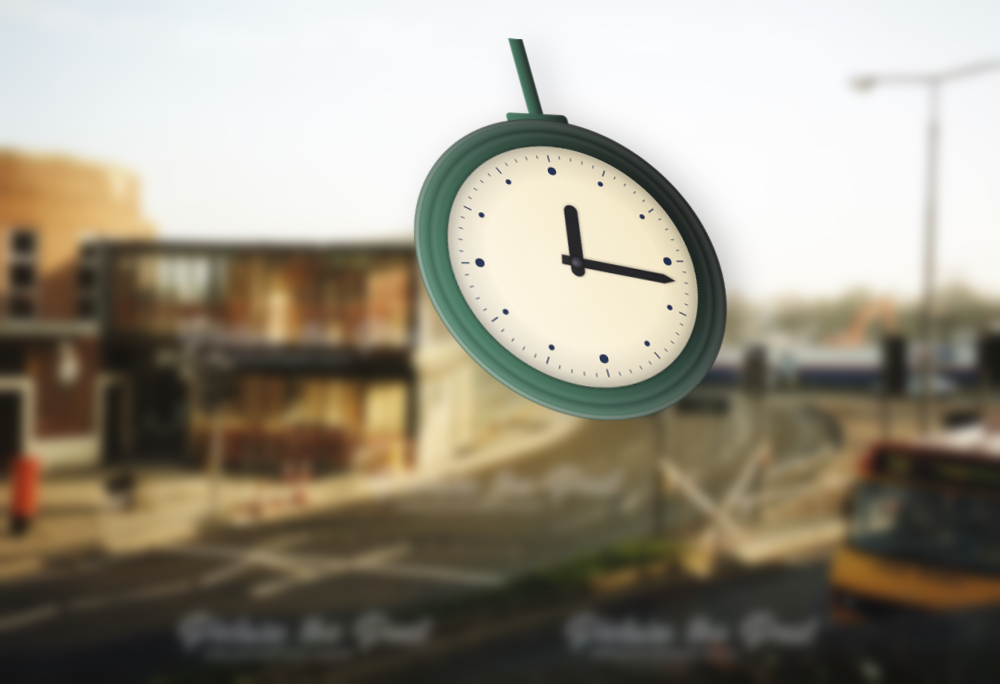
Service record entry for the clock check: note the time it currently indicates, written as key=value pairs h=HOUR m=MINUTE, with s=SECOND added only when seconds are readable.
h=12 m=17
